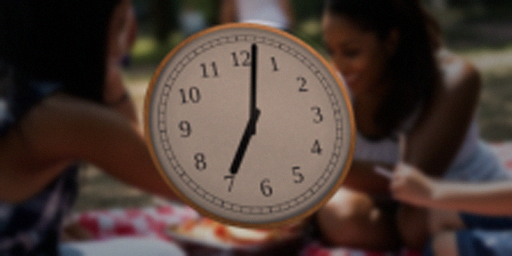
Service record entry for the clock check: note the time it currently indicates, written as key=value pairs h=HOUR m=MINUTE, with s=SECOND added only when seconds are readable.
h=7 m=2
